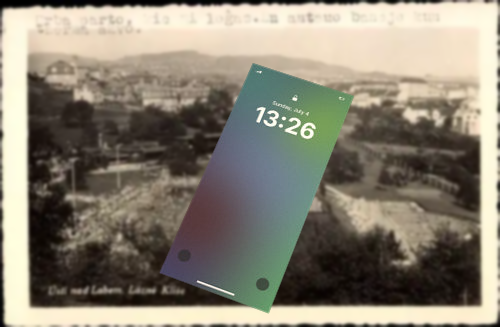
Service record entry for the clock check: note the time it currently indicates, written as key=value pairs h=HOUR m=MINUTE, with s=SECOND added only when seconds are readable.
h=13 m=26
